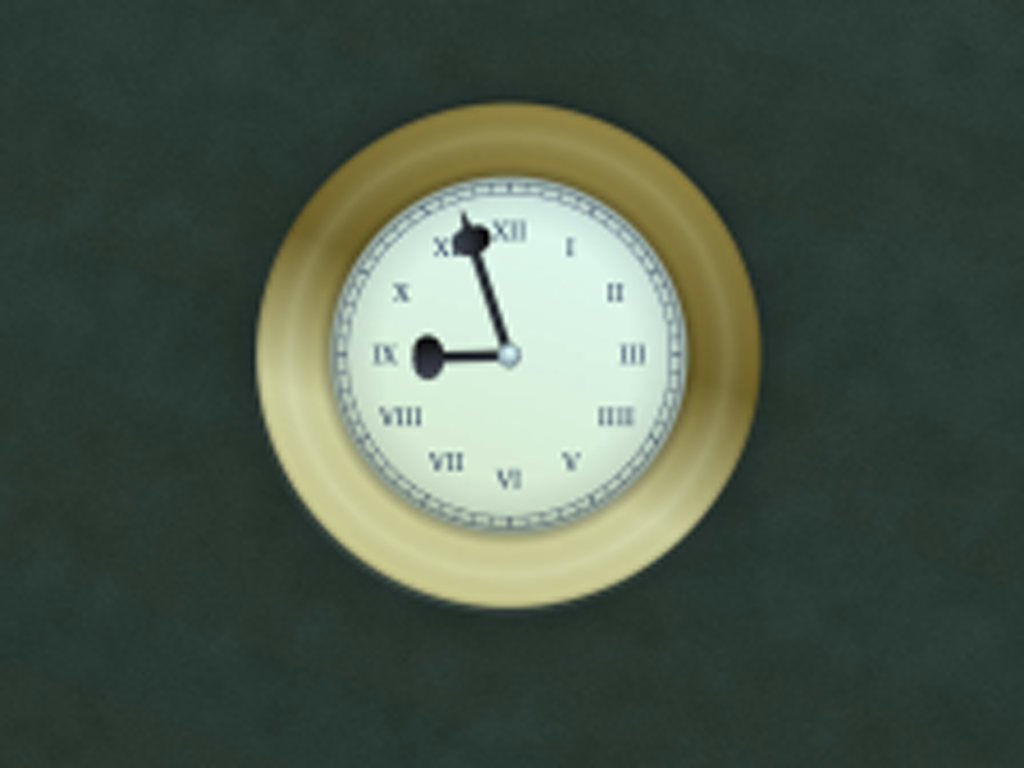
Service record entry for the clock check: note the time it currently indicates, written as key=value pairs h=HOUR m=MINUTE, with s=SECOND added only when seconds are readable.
h=8 m=57
